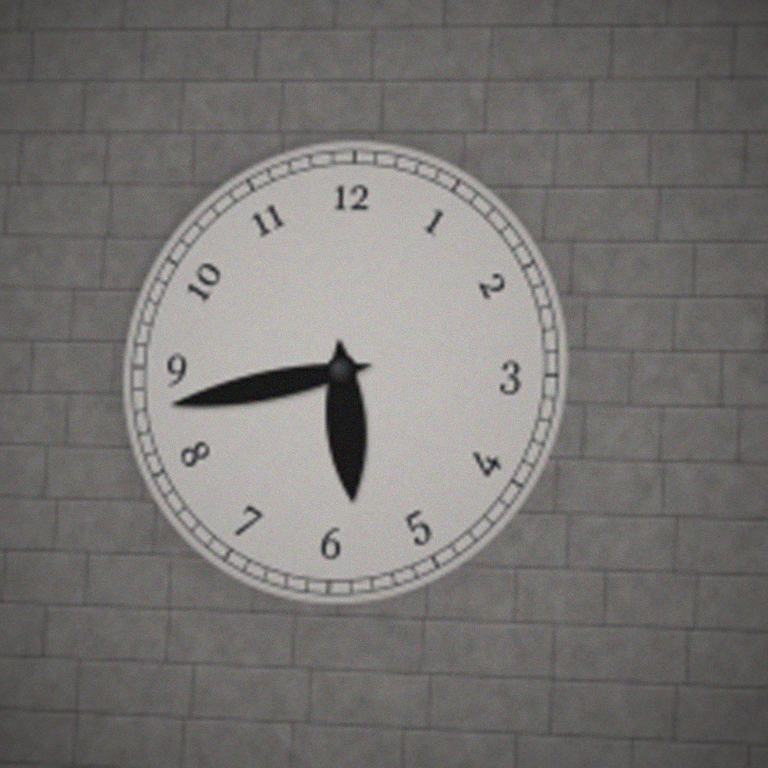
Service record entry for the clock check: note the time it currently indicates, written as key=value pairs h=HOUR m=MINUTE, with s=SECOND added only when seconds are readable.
h=5 m=43
